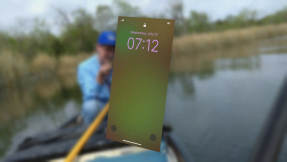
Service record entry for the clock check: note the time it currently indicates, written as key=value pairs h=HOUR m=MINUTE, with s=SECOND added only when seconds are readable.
h=7 m=12
